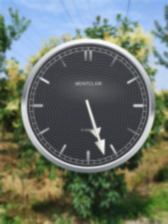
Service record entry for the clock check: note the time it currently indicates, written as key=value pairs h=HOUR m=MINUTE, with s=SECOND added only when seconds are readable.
h=5 m=27
